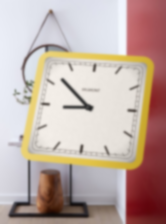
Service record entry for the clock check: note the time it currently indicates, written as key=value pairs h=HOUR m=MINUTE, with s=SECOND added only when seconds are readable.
h=8 m=52
